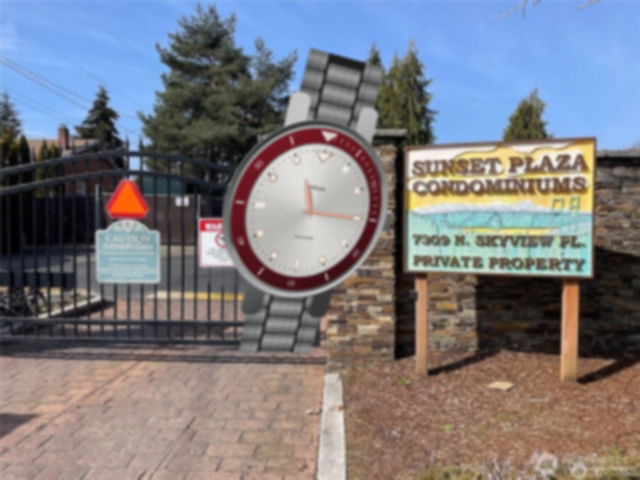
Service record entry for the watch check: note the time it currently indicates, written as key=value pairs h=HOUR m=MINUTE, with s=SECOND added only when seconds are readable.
h=11 m=15
